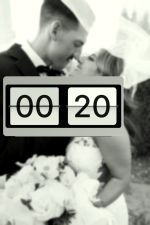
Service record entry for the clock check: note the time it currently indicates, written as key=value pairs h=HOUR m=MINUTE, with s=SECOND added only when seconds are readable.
h=0 m=20
